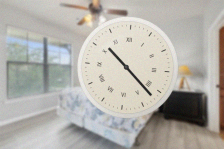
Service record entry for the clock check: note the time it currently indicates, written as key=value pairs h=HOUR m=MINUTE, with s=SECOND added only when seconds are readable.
h=10 m=22
